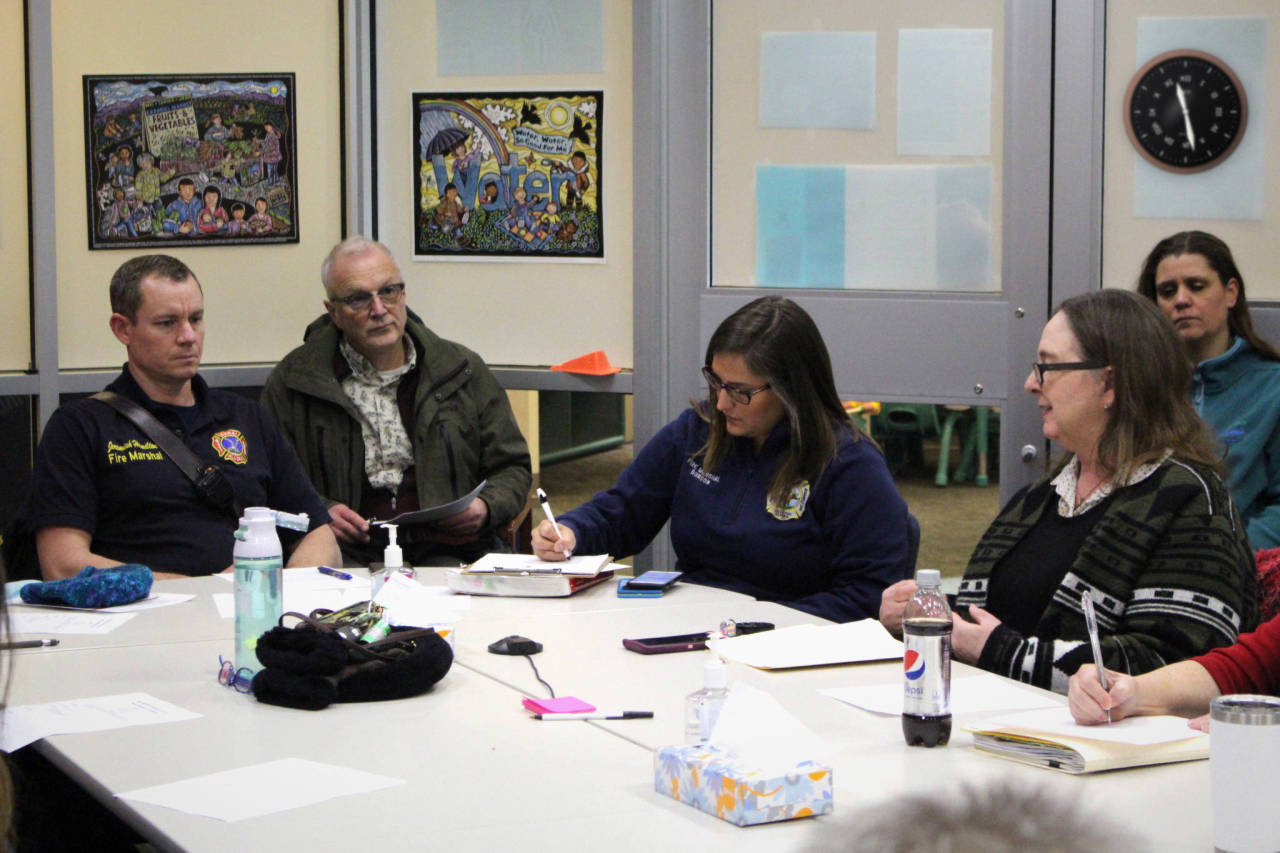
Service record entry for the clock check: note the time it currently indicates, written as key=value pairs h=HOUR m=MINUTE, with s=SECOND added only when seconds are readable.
h=11 m=28
